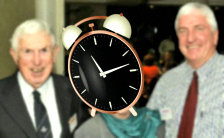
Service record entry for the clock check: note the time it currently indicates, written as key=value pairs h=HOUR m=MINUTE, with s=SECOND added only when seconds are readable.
h=11 m=13
